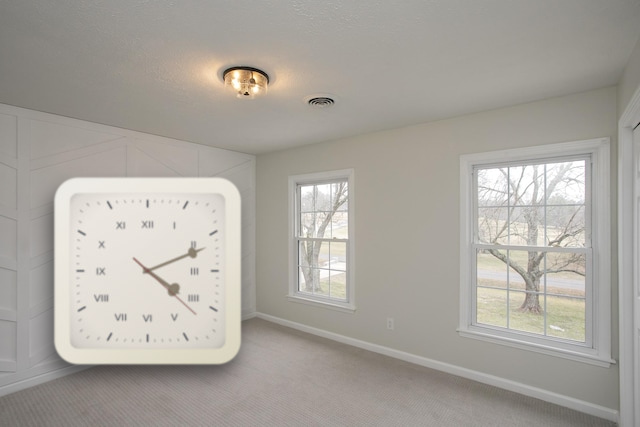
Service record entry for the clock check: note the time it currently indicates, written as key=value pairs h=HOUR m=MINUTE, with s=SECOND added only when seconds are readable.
h=4 m=11 s=22
